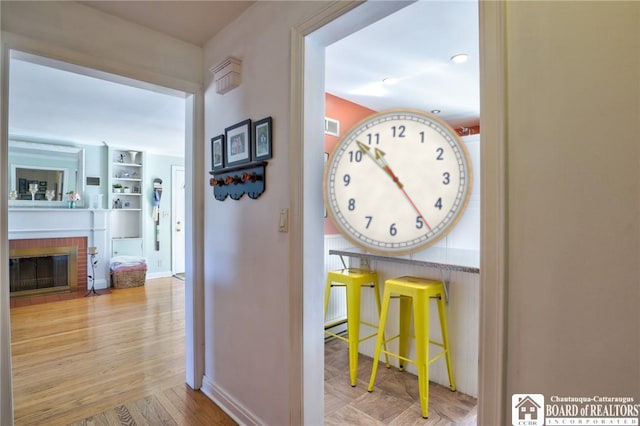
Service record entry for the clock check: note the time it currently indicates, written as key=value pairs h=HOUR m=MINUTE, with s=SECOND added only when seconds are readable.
h=10 m=52 s=24
